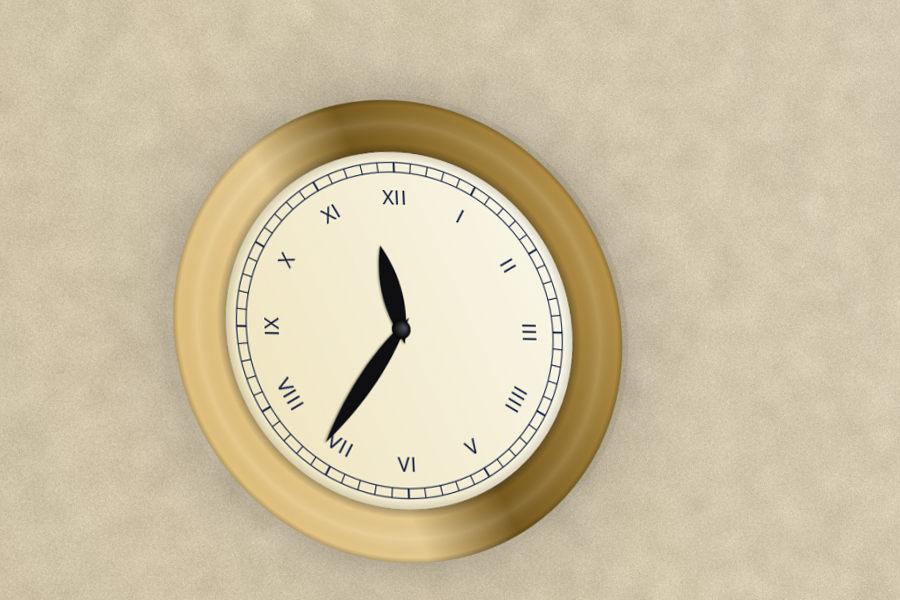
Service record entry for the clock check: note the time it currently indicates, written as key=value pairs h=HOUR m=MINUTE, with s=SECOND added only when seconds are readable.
h=11 m=36
